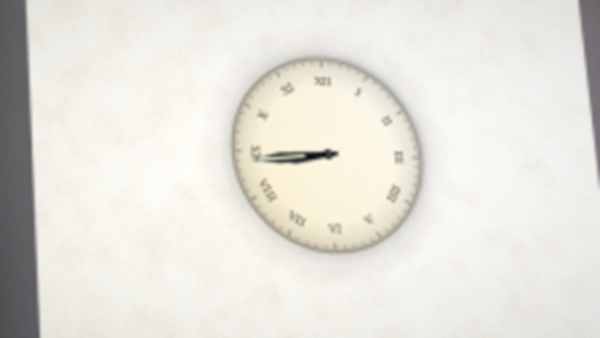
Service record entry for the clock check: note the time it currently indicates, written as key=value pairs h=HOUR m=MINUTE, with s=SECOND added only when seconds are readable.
h=8 m=44
